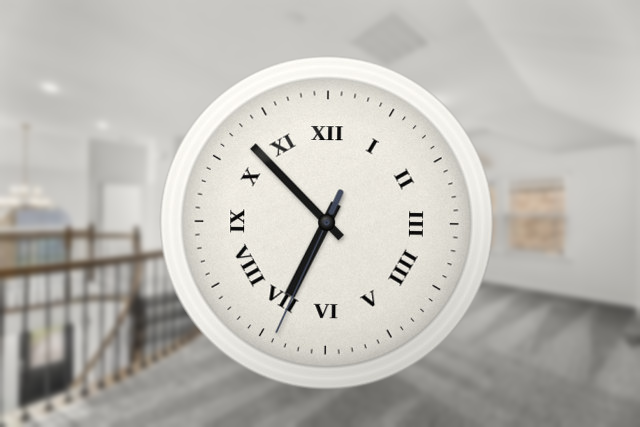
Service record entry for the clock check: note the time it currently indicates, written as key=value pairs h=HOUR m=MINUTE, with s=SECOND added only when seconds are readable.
h=6 m=52 s=34
